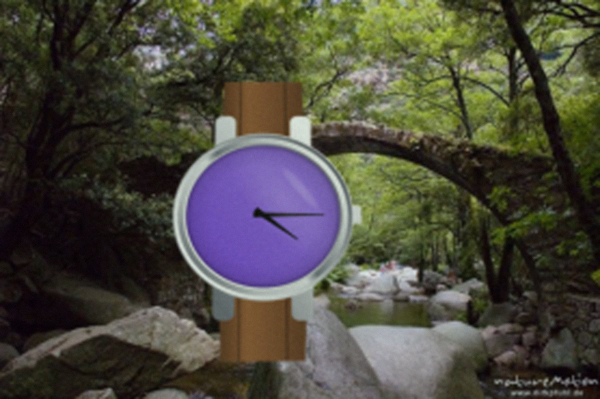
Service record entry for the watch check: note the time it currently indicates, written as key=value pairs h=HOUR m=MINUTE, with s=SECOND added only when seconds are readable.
h=4 m=15
